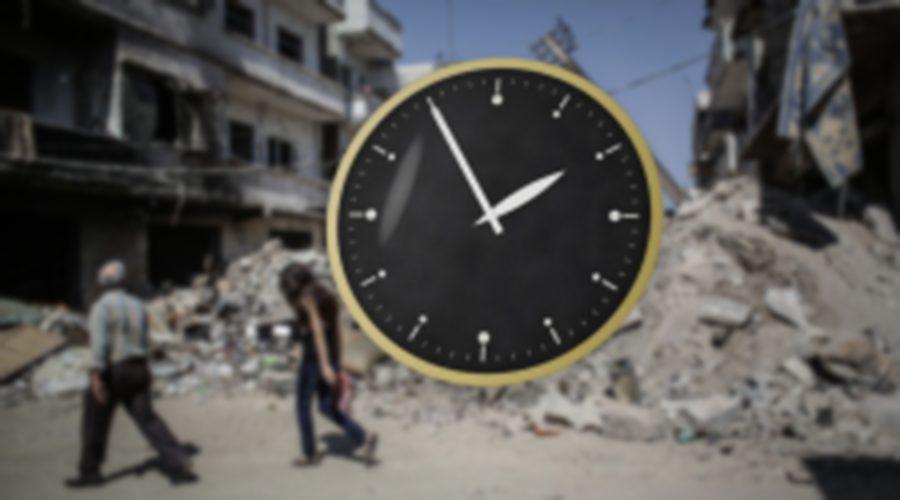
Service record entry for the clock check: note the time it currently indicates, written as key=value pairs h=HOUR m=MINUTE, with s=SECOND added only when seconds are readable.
h=1 m=55
